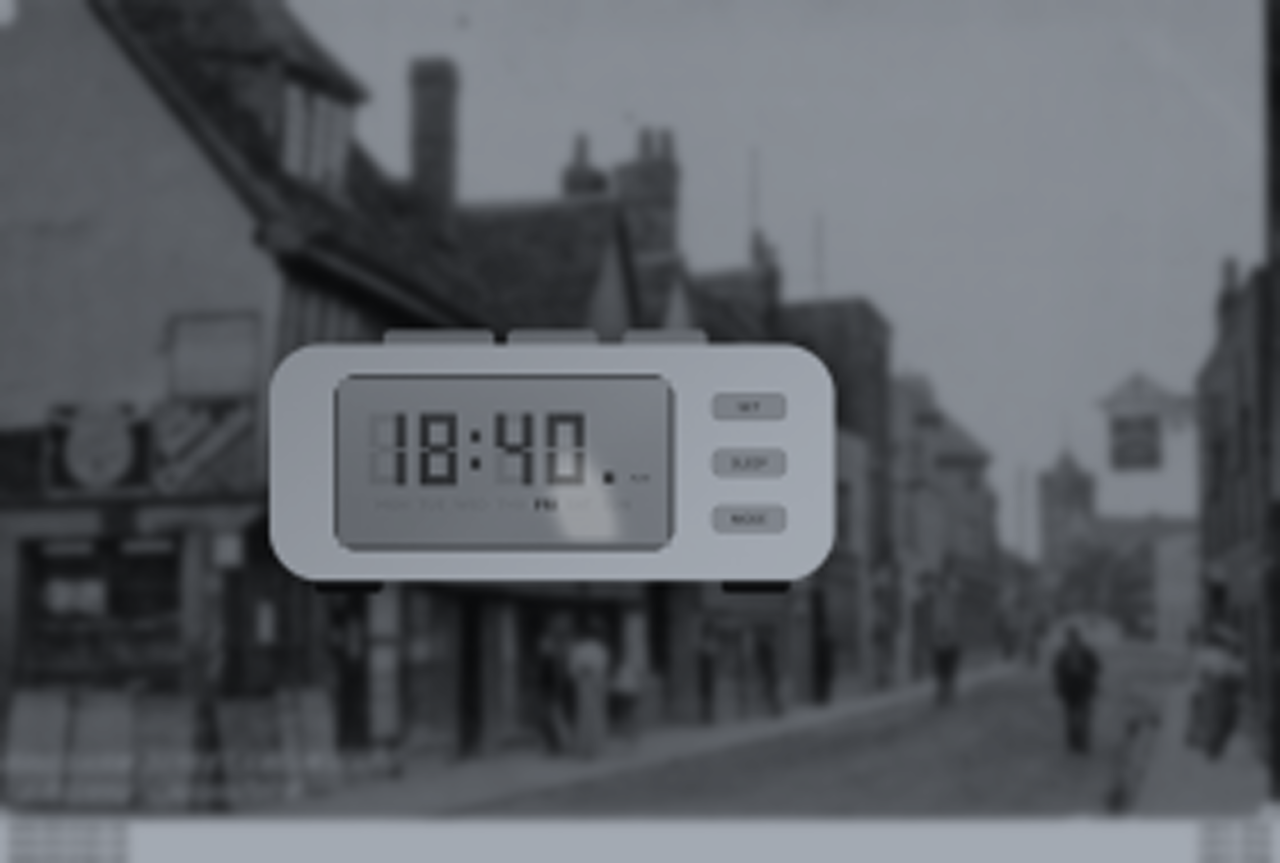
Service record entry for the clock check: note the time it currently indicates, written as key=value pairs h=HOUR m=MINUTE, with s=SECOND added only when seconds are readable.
h=18 m=40
